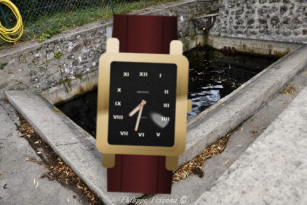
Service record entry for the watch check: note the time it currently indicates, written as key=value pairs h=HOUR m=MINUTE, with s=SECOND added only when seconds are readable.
h=7 m=32
